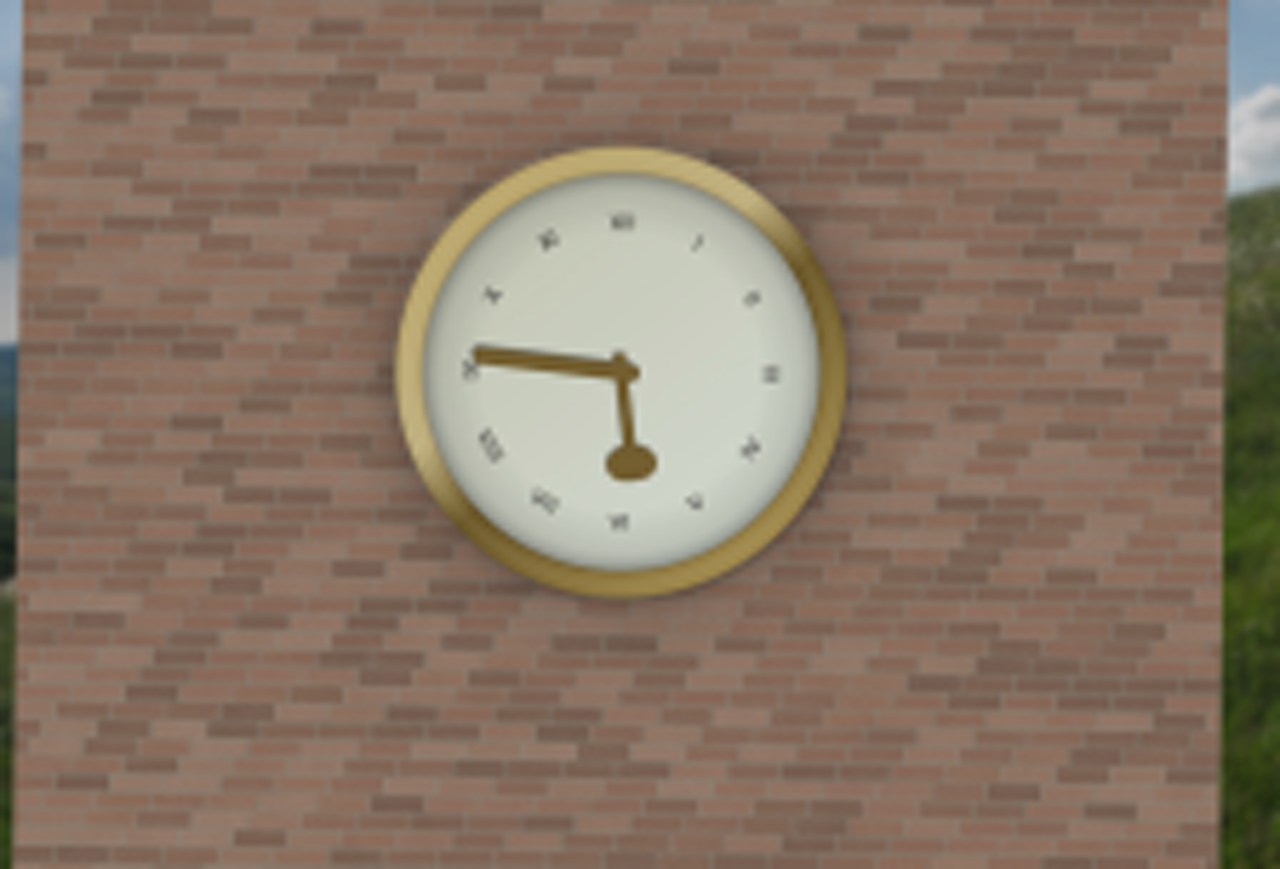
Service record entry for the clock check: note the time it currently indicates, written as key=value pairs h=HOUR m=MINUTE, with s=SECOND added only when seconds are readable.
h=5 m=46
